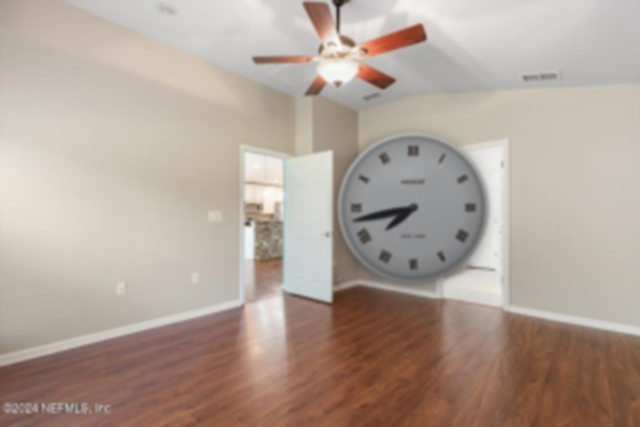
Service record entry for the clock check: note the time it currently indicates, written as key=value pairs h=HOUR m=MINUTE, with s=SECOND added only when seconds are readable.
h=7 m=43
